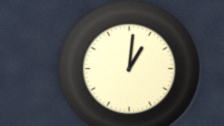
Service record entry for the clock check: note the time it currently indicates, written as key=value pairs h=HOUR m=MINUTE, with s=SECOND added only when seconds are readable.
h=1 m=1
